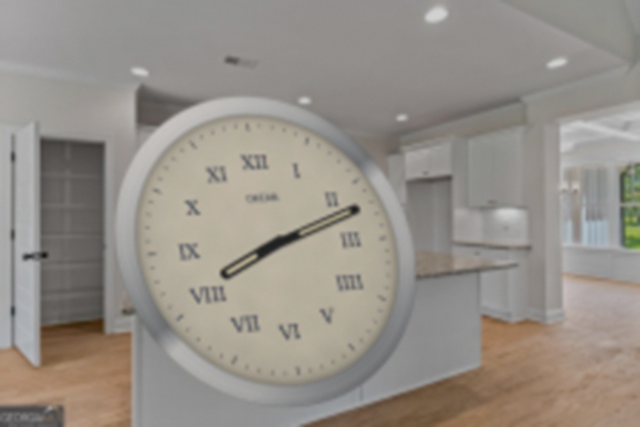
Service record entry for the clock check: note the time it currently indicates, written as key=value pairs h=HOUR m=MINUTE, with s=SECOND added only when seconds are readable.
h=8 m=12
